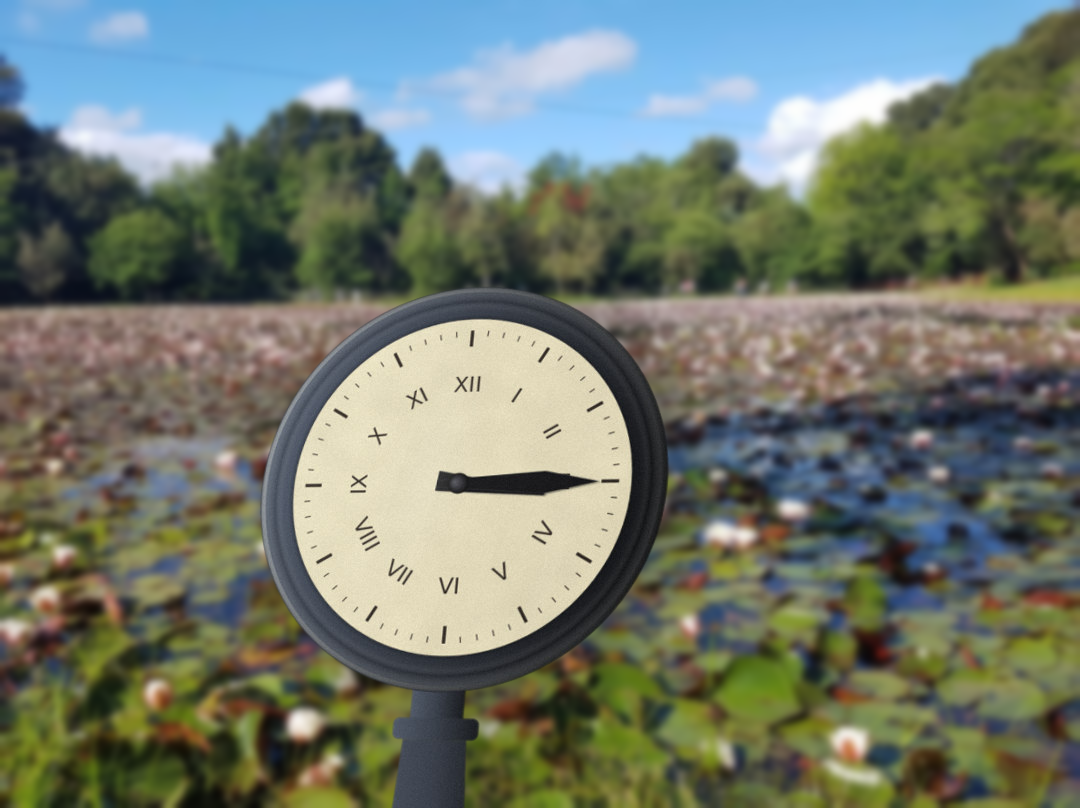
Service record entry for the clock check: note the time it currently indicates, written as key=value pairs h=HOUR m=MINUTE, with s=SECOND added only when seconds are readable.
h=3 m=15
